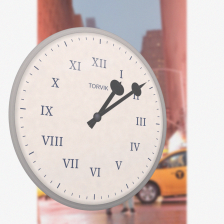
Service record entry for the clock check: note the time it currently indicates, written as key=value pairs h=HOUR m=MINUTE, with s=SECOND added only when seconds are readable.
h=1 m=9
